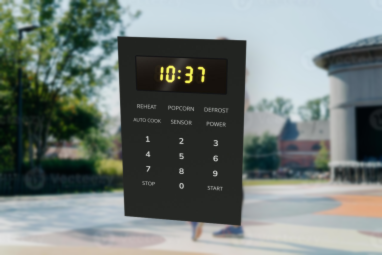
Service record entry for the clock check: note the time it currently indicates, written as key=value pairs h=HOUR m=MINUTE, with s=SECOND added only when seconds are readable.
h=10 m=37
